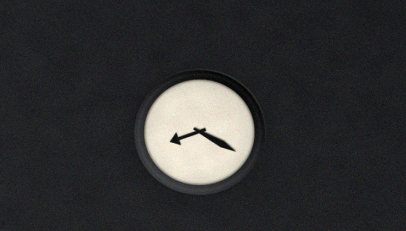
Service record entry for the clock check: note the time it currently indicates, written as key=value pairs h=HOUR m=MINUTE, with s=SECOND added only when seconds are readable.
h=8 m=20
